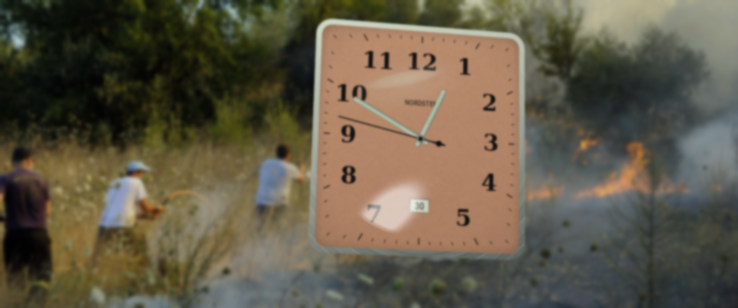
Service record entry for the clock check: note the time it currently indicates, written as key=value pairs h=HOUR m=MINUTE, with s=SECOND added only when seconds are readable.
h=12 m=49 s=47
